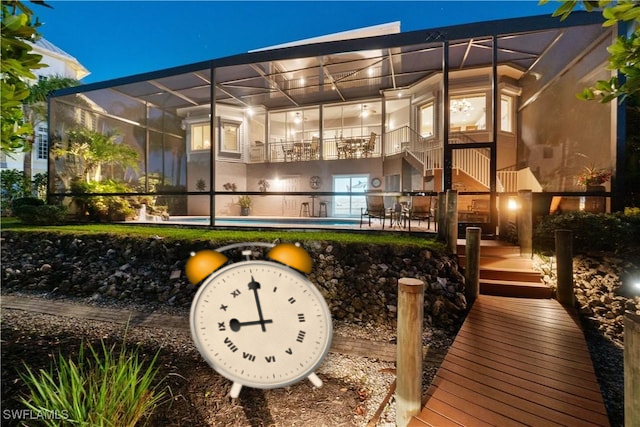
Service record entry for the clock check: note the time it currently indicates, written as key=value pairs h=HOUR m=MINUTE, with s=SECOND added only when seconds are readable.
h=9 m=0
